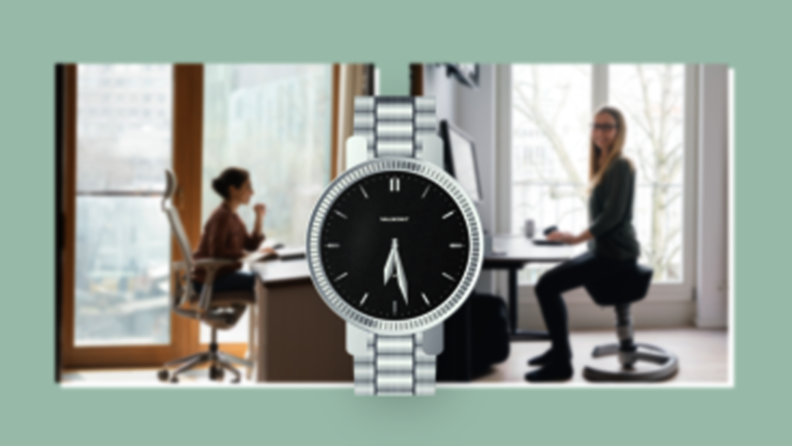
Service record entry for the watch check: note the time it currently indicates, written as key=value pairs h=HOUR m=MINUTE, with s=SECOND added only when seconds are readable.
h=6 m=28
